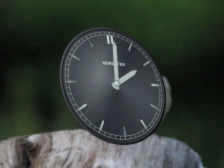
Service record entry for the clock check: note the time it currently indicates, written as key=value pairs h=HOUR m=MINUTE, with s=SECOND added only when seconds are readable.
h=2 m=1
